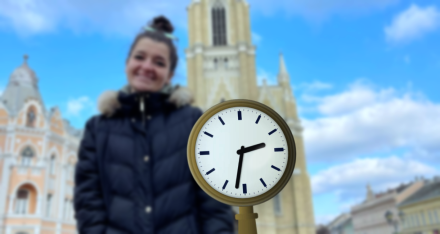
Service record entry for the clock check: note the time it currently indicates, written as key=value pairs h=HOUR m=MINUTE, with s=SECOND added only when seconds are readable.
h=2 m=32
